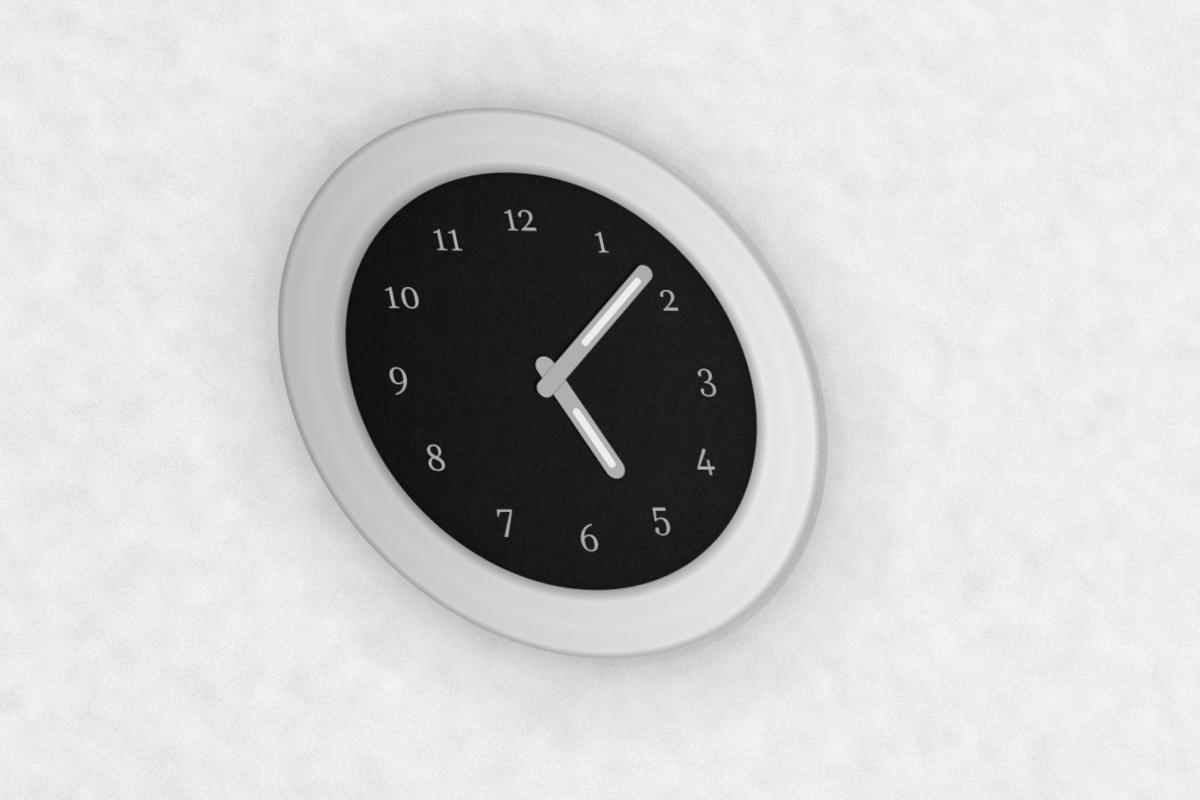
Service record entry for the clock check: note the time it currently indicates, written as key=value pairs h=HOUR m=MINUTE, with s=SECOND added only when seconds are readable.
h=5 m=8
